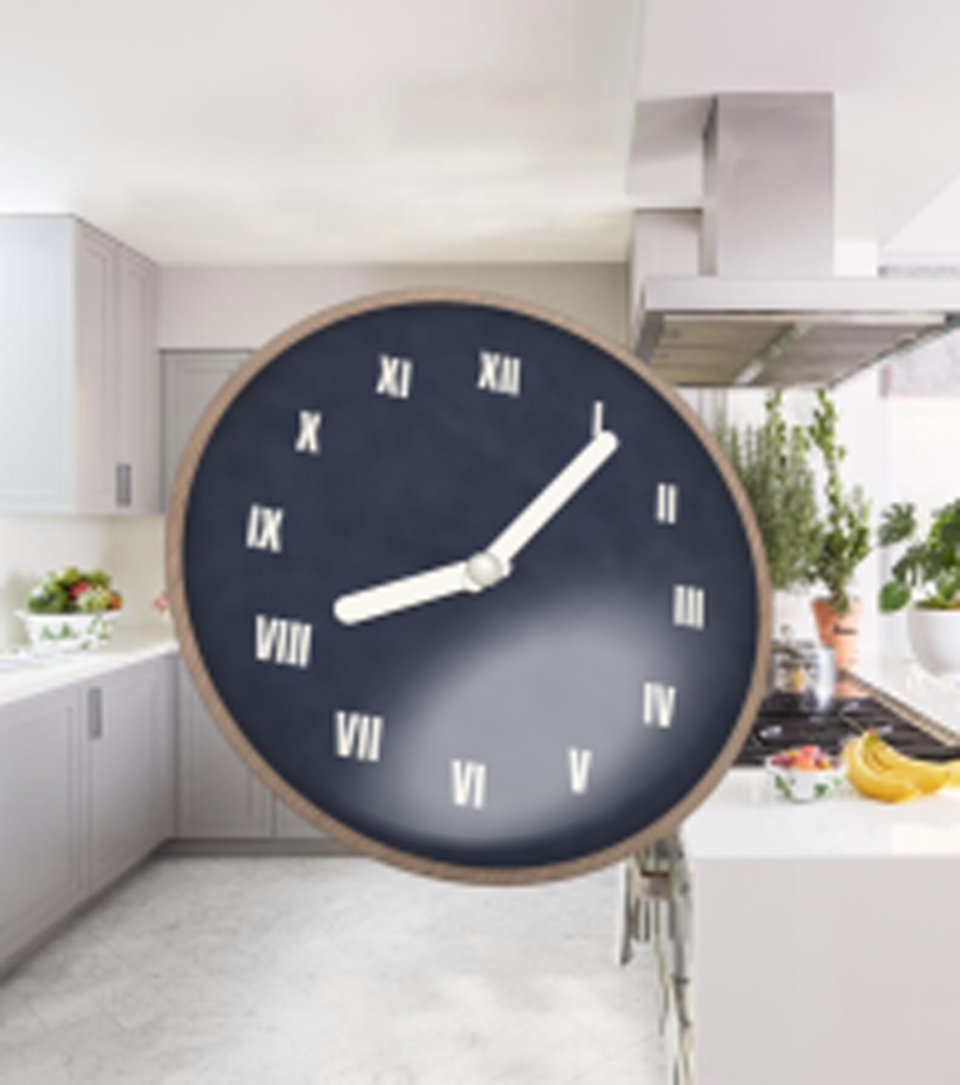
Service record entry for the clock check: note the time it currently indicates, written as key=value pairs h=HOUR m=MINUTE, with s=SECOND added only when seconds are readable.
h=8 m=6
